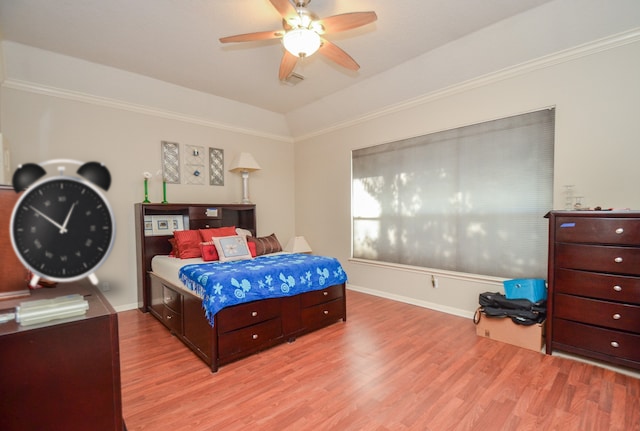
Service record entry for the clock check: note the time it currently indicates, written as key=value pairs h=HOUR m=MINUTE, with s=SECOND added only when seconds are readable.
h=12 m=51
